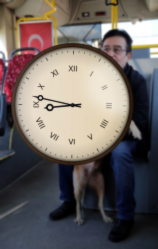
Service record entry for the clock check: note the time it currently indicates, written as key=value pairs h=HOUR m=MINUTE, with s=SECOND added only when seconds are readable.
h=8 m=47
